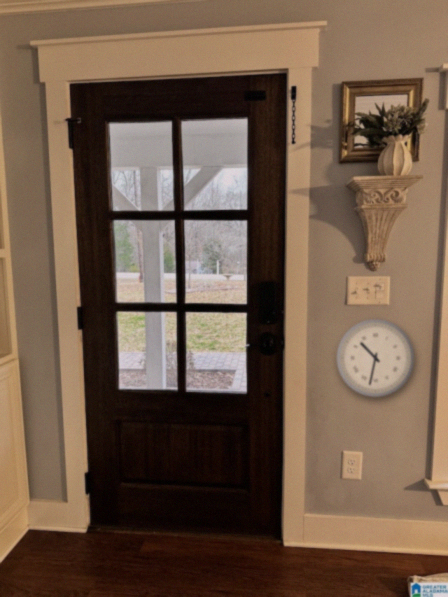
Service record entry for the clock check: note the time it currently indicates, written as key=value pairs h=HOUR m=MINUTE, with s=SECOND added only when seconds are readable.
h=10 m=32
